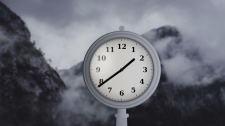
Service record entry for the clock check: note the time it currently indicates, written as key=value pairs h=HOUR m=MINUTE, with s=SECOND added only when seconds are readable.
h=1 m=39
